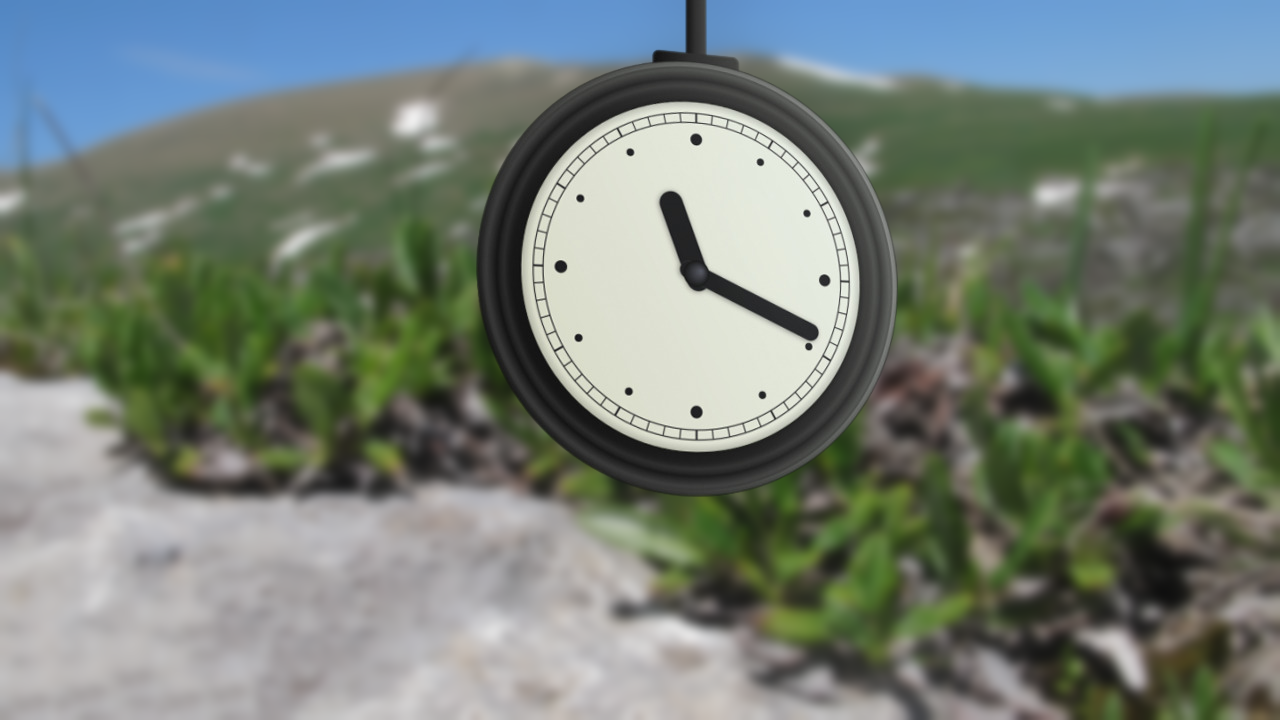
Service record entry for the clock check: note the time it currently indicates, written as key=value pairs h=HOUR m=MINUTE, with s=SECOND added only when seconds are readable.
h=11 m=19
